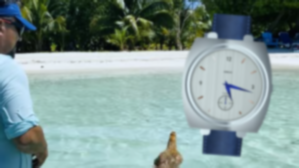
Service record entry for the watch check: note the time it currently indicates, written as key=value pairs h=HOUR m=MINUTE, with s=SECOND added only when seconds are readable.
h=5 m=17
